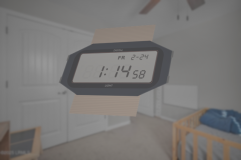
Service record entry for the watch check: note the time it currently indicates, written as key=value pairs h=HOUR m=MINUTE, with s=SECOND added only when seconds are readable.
h=1 m=14 s=58
